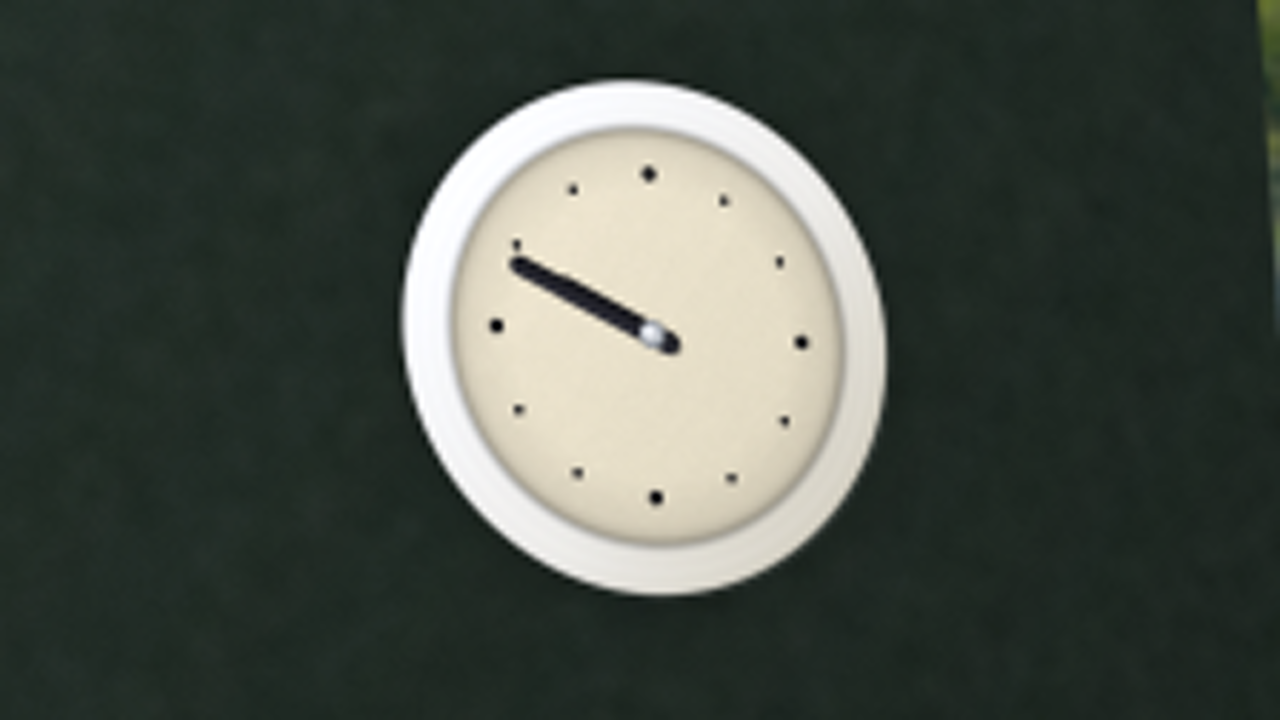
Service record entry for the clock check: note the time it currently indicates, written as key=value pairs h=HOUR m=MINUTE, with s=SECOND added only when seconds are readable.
h=9 m=49
